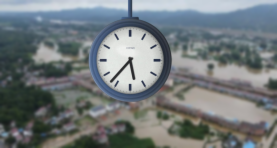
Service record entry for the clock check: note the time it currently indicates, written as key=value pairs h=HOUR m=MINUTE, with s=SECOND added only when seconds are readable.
h=5 m=37
